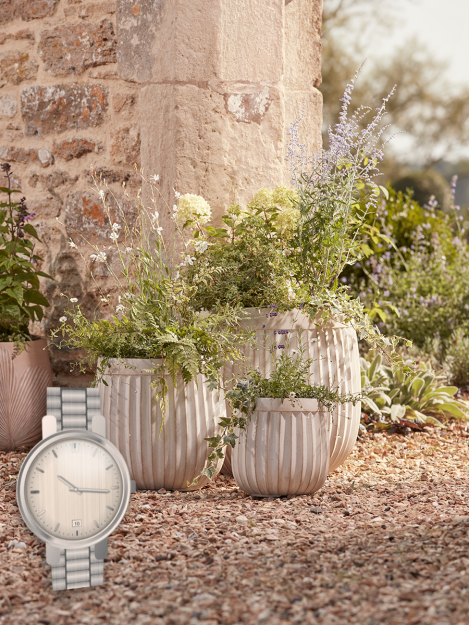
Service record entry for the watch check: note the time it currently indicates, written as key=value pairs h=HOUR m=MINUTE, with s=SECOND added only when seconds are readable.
h=10 m=16
